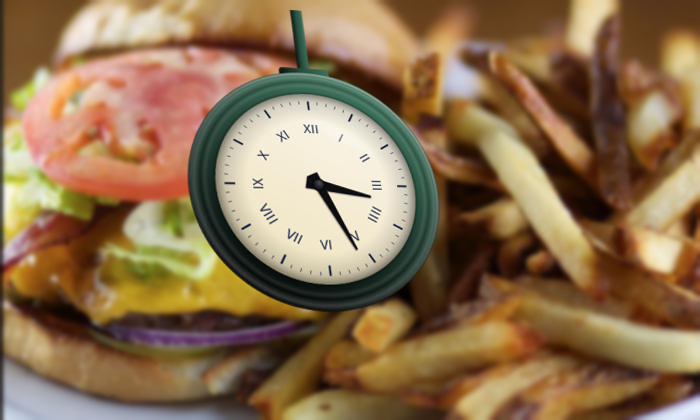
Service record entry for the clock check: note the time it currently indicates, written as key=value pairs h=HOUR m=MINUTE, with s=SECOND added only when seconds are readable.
h=3 m=26
